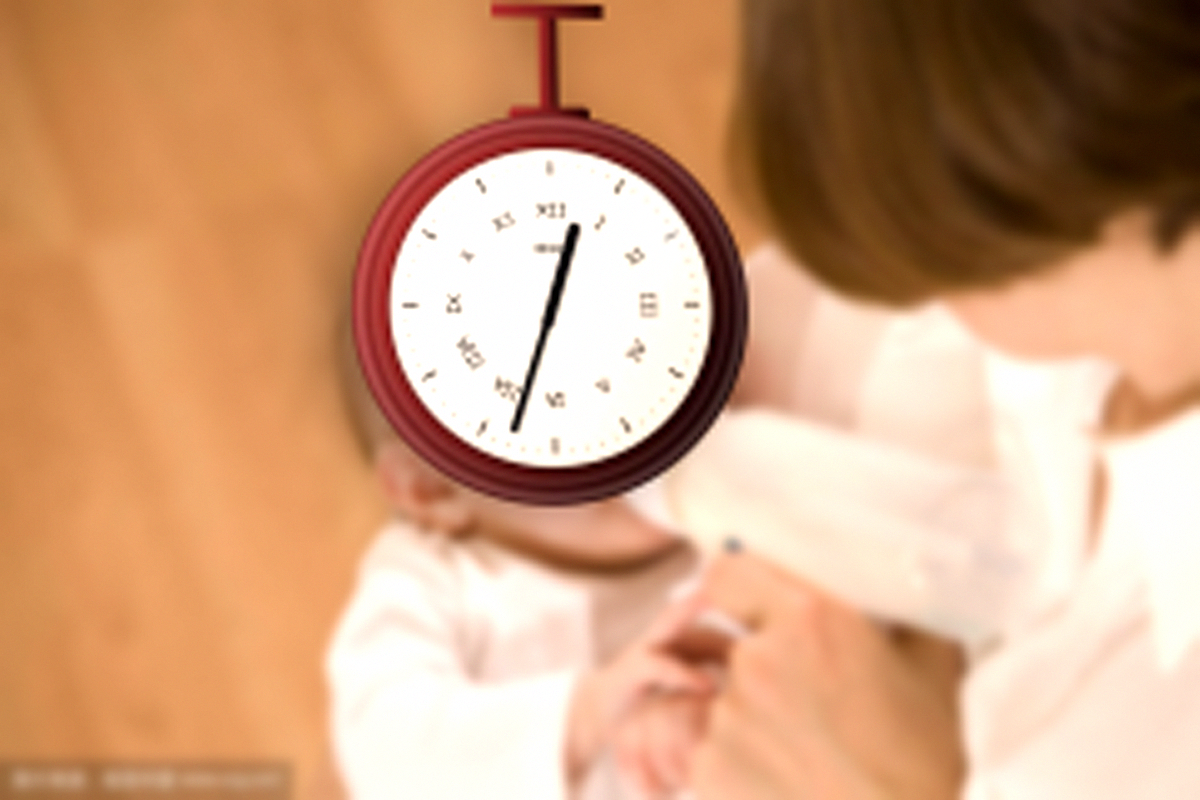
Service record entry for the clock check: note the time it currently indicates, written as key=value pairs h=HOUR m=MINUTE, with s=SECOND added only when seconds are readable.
h=12 m=33
